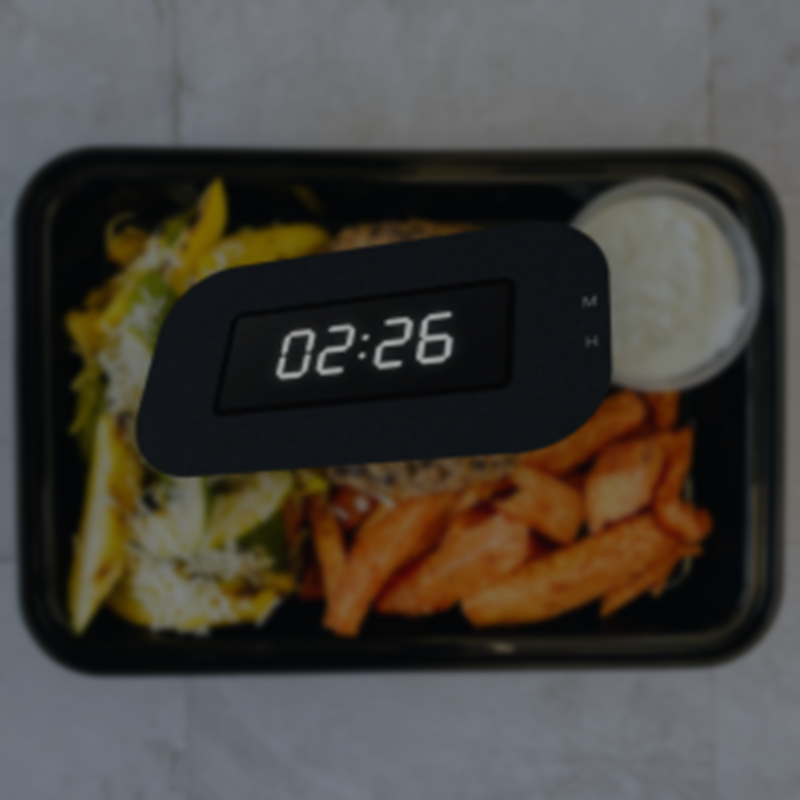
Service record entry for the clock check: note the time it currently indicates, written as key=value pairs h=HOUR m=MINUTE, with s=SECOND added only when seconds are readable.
h=2 m=26
